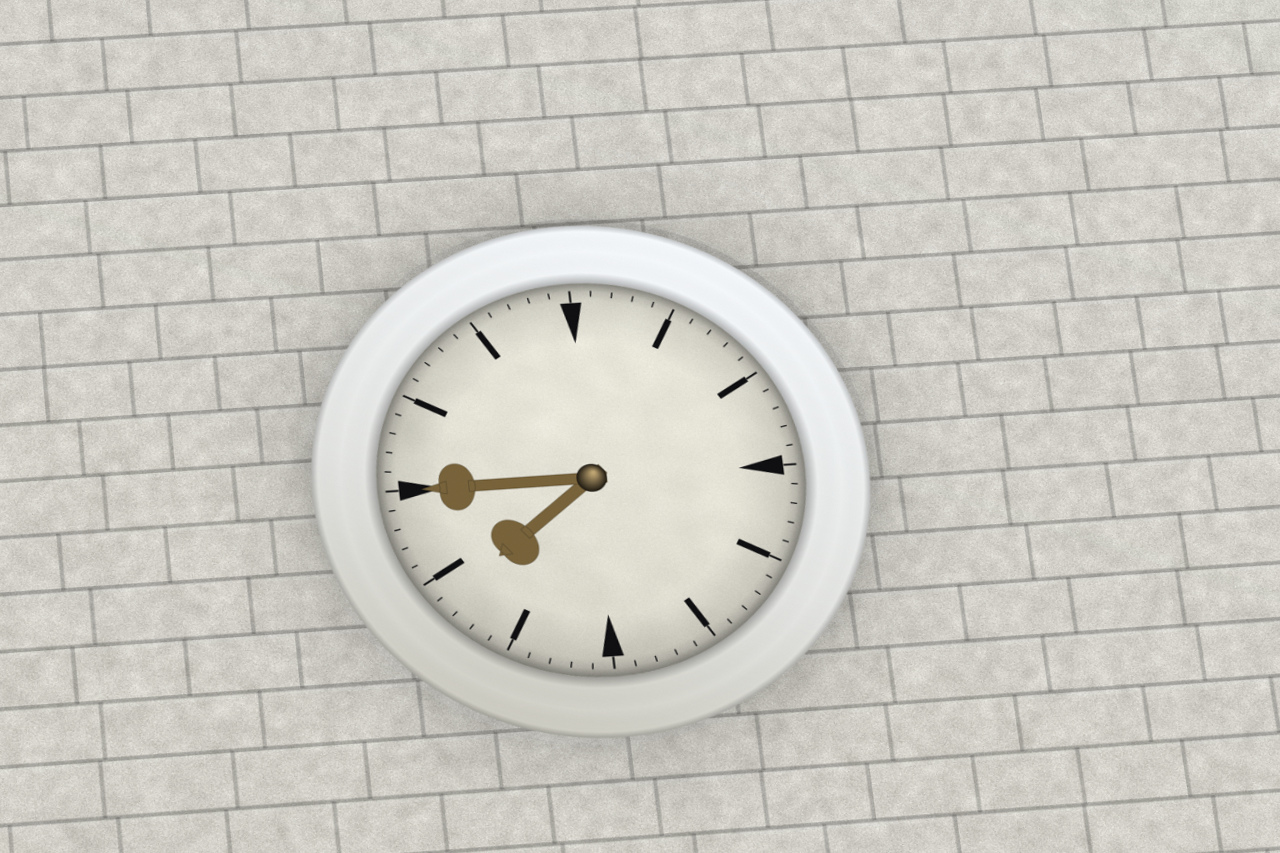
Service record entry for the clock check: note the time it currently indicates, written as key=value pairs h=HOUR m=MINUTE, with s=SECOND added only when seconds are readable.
h=7 m=45
